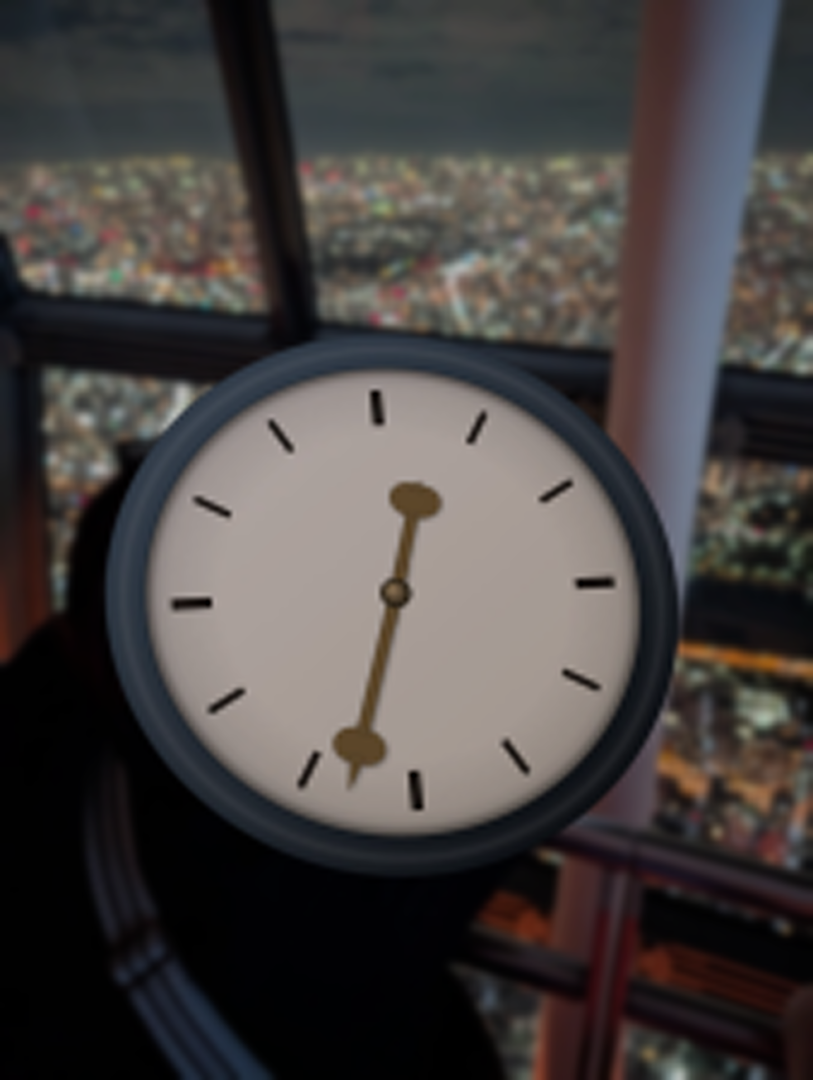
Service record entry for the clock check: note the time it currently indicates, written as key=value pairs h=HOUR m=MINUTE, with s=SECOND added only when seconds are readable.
h=12 m=33
